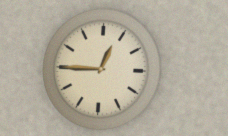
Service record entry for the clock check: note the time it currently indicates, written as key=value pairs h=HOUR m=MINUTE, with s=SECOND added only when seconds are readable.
h=12 m=45
